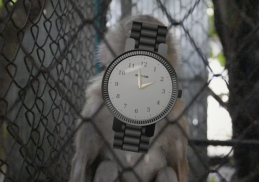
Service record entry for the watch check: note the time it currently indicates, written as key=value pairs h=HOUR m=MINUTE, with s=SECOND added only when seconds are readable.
h=1 m=58
